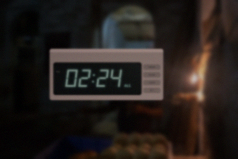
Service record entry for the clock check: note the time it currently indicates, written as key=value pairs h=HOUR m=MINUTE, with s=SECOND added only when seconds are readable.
h=2 m=24
